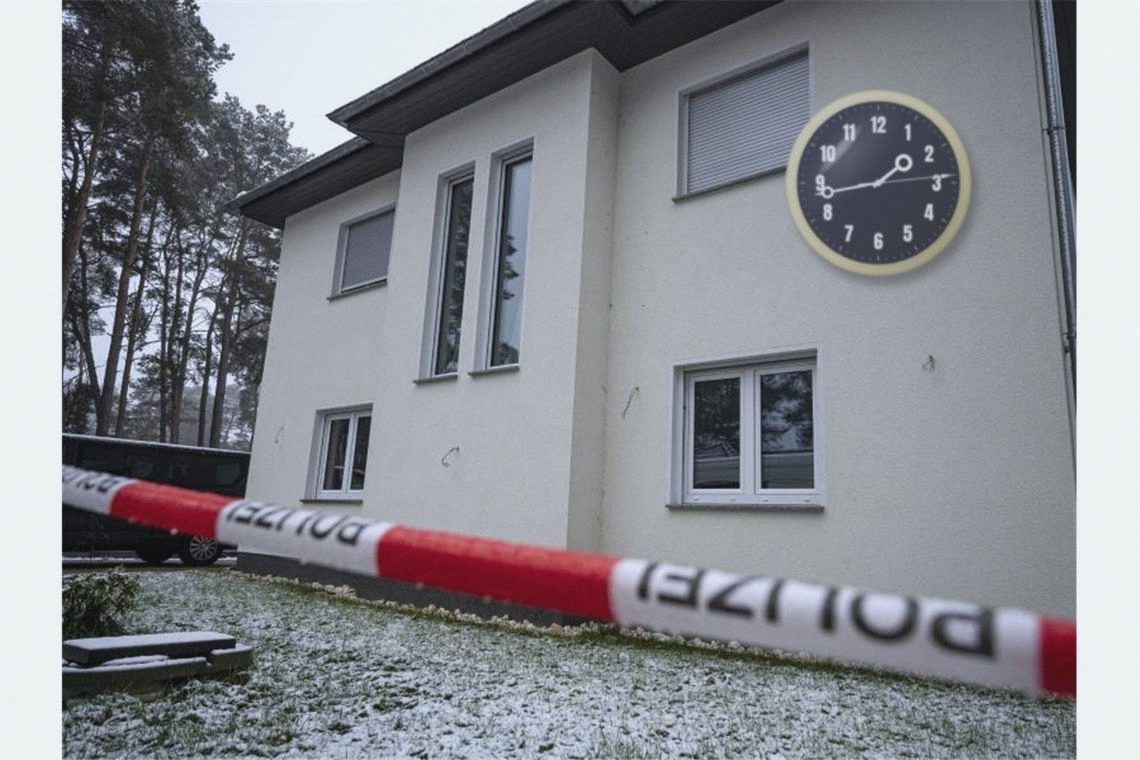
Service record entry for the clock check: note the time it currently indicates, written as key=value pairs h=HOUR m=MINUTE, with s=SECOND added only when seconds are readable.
h=1 m=43 s=14
